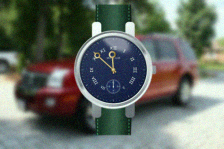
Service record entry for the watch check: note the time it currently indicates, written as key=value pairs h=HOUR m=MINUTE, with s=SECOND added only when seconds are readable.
h=11 m=52
